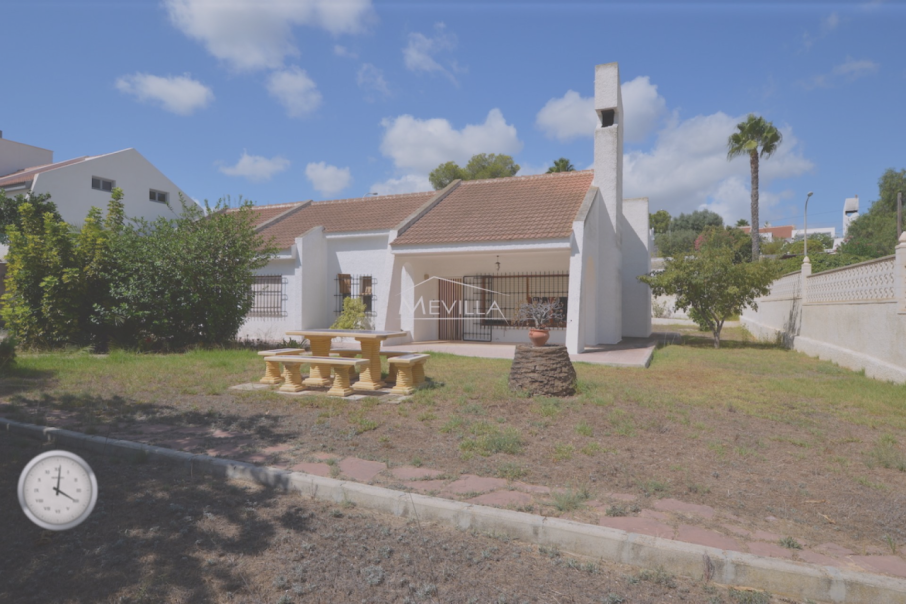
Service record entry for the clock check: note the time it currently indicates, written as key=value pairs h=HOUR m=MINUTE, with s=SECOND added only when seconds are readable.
h=4 m=1
